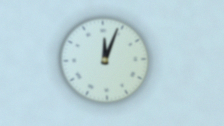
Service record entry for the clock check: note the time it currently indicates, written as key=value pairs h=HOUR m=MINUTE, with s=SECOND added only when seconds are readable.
h=12 m=4
